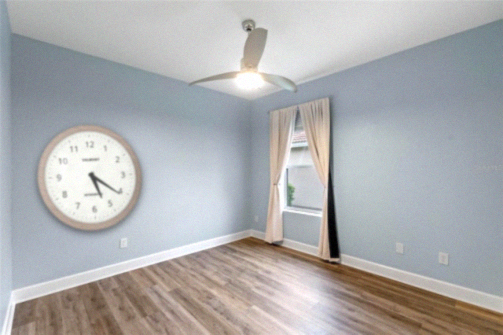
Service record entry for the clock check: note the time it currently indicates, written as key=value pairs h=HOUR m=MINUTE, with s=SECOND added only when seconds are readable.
h=5 m=21
